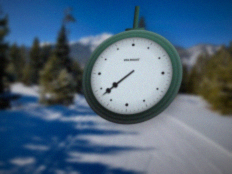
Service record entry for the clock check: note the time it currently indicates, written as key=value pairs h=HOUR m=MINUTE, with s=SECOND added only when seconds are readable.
h=7 m=38
